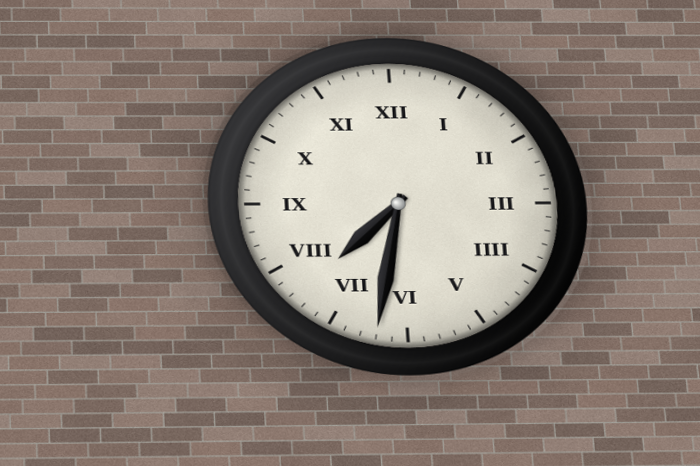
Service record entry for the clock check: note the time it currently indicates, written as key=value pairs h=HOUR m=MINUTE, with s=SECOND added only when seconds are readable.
h=7 m=32
